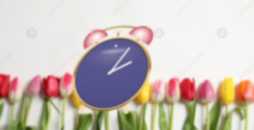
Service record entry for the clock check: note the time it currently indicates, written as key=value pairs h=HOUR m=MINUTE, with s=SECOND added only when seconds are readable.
h=2 m=5
